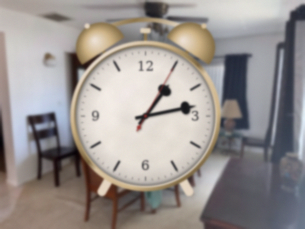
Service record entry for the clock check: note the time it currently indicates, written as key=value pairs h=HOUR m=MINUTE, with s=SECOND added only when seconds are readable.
h=1 m=13 s=5
